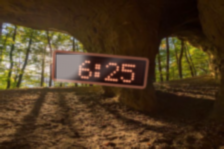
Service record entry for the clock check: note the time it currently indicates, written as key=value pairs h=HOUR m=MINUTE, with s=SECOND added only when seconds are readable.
h=6 m=25
